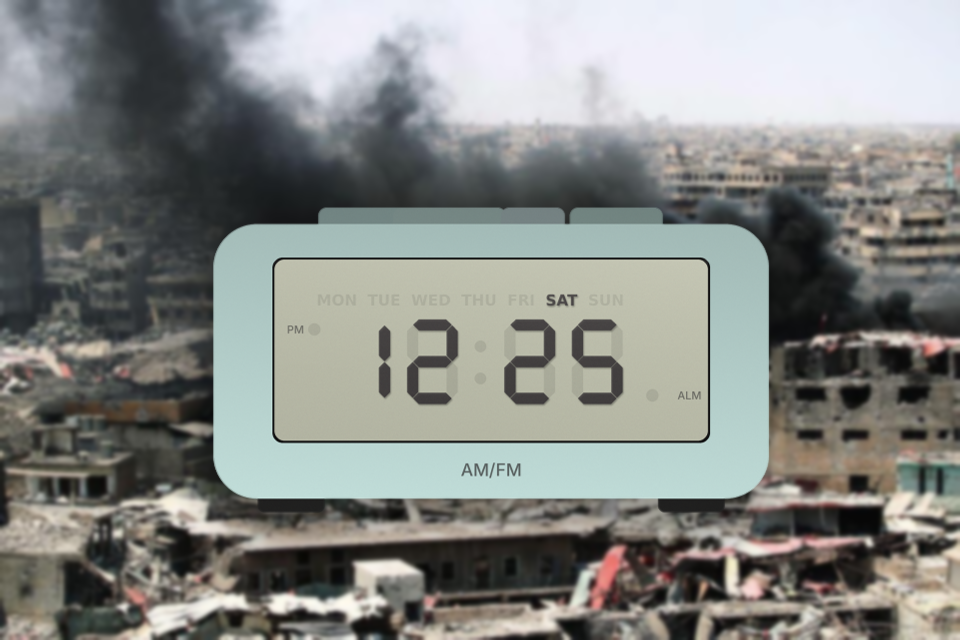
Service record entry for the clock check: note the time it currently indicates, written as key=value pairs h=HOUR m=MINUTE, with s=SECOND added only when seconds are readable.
h=12 m=25
